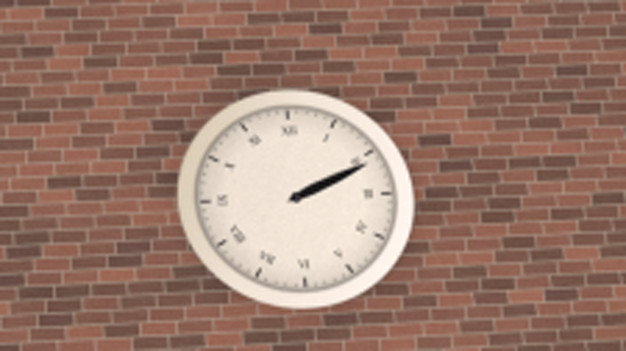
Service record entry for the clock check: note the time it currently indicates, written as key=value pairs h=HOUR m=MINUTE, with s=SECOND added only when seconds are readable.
h=2 m=11
